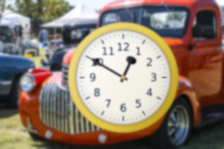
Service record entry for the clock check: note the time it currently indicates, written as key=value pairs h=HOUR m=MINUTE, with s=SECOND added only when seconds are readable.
h=12 m=50
